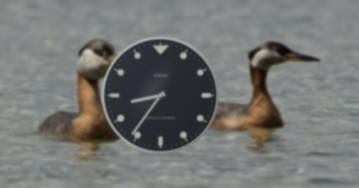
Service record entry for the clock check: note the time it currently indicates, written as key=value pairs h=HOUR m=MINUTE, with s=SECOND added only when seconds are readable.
h=8 m=36
